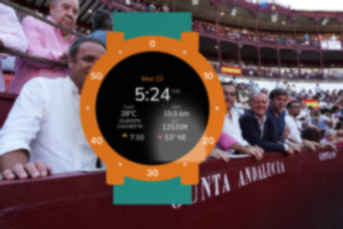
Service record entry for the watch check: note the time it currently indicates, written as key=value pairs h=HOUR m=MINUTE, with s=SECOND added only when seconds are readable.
h=5 m=24
